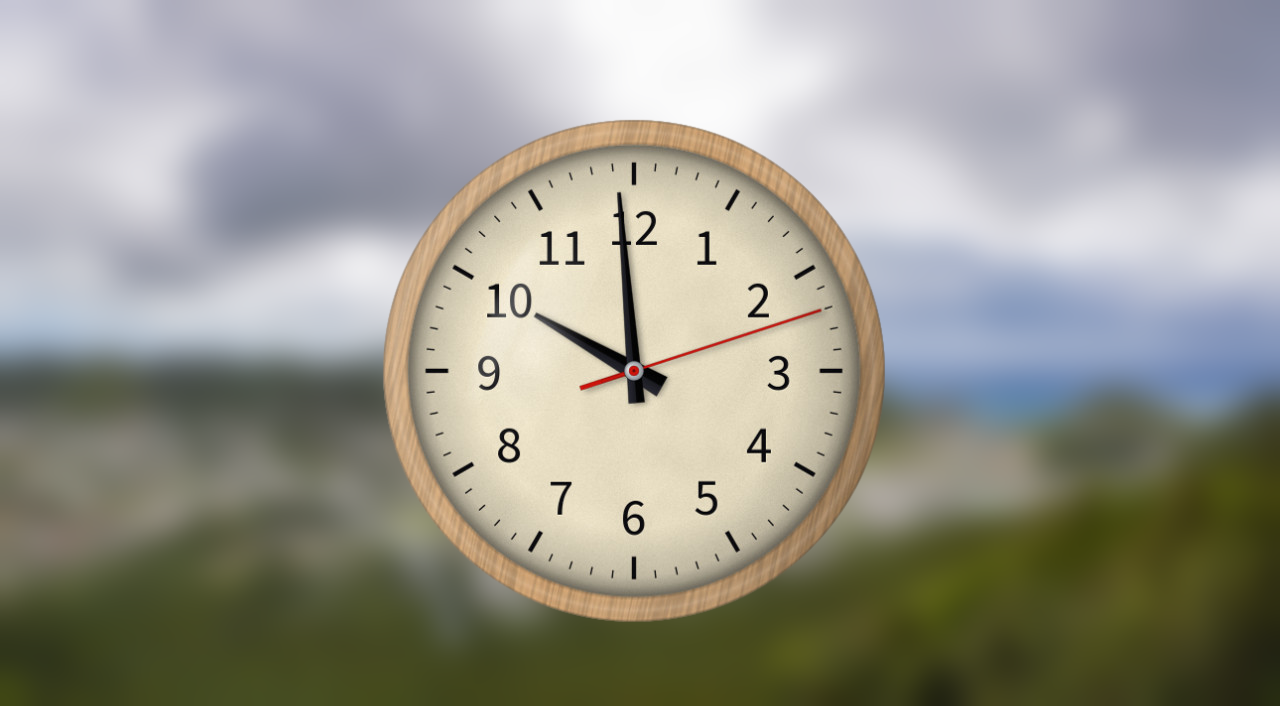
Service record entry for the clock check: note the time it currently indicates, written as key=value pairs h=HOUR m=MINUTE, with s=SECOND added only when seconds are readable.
h=9 m=59 s=12
